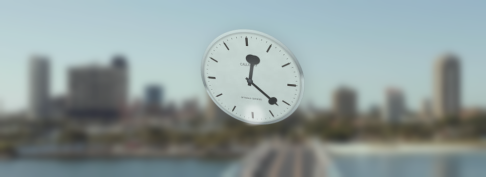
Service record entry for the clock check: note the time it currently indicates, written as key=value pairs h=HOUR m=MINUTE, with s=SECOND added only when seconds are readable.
h=12 m=22
